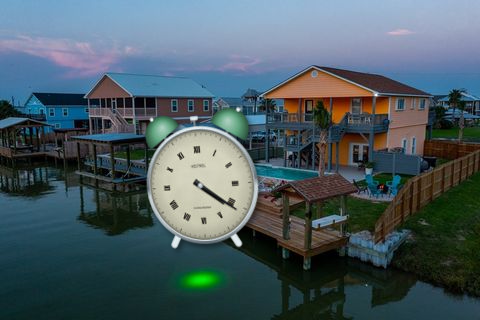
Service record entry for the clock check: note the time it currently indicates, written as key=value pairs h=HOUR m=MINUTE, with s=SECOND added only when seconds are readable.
h=4 m=21
